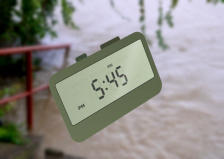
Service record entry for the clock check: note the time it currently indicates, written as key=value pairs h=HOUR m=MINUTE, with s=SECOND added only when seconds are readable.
h=5 m=45
